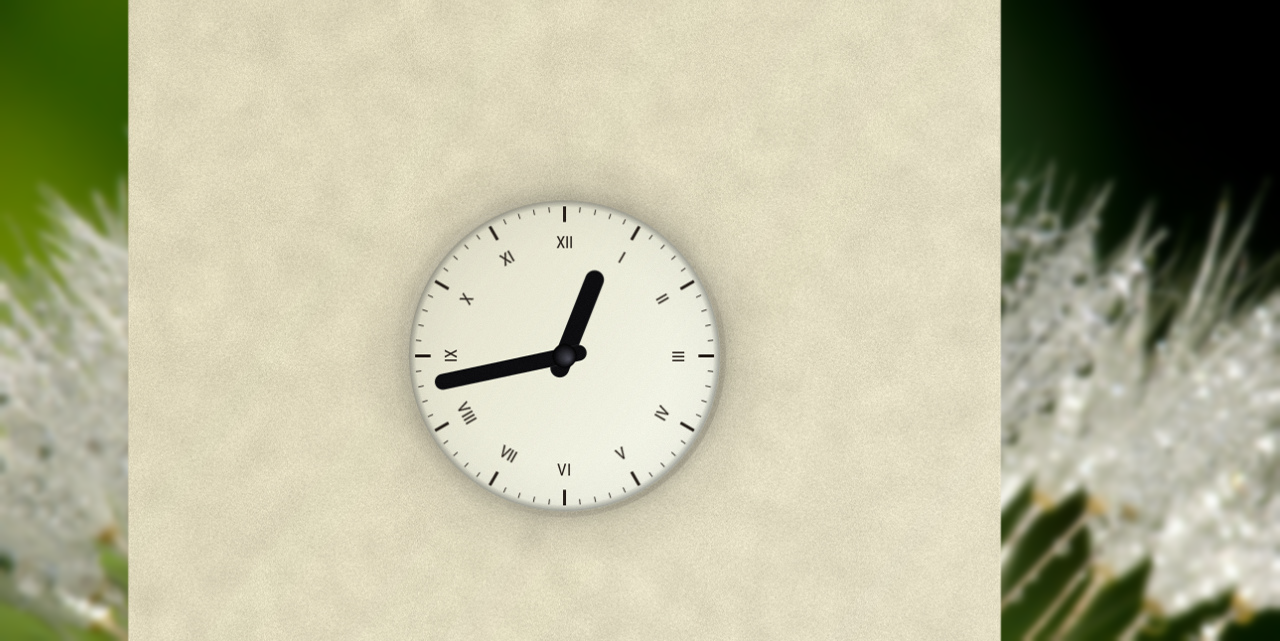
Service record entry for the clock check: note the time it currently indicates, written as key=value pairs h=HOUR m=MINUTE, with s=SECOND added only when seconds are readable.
h=12 m=43
